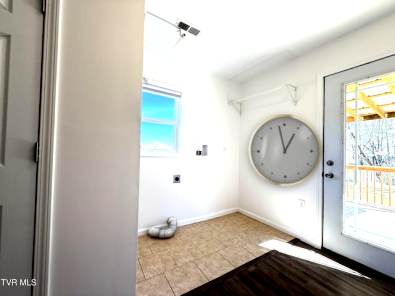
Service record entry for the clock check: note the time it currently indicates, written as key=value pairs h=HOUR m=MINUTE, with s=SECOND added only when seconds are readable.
h=12 m=58
